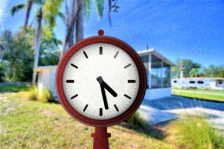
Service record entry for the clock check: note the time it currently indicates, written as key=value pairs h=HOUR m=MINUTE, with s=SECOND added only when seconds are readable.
h=4 m=28
